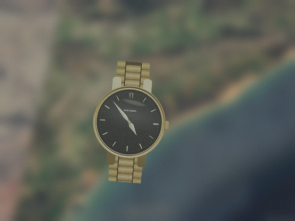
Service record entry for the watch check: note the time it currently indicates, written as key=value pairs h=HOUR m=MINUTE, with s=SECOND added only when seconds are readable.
h=4 m=53
